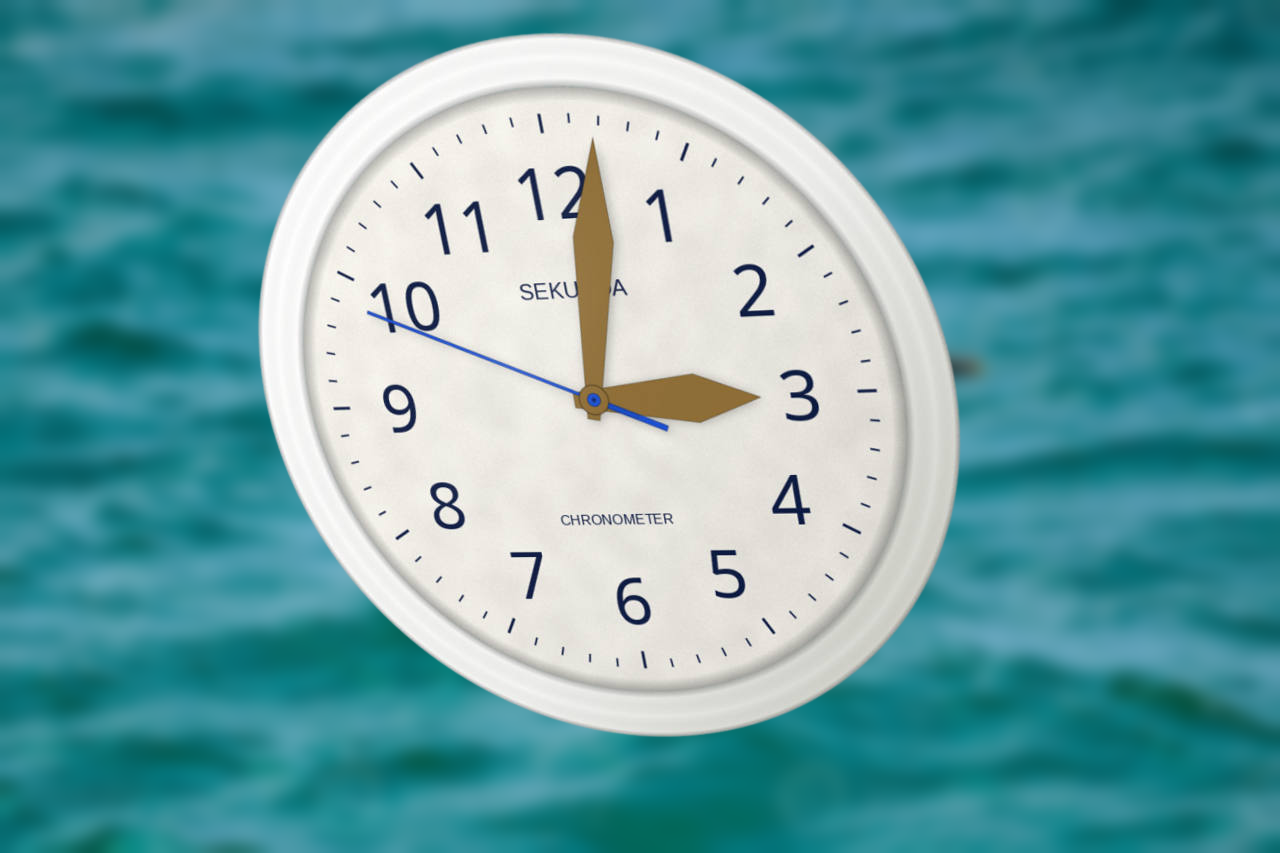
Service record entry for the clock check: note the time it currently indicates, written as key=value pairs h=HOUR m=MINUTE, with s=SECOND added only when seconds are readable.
h=3 m=1 s=49
